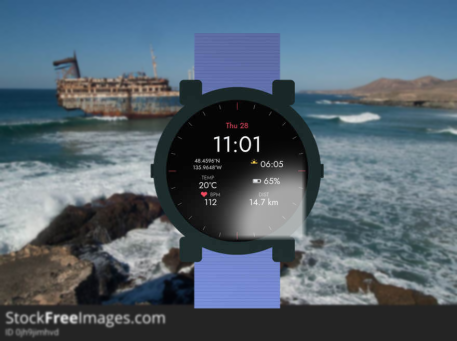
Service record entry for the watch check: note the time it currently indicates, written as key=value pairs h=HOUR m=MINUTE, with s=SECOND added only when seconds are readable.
h=11 m=1
